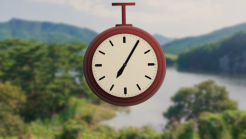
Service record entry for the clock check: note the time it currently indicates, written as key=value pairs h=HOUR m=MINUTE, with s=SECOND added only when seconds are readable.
h=7 m=5
